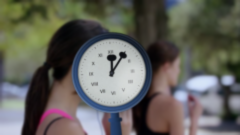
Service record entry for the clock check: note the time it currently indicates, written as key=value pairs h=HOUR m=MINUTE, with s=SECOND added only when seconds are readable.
h=12 m=6
